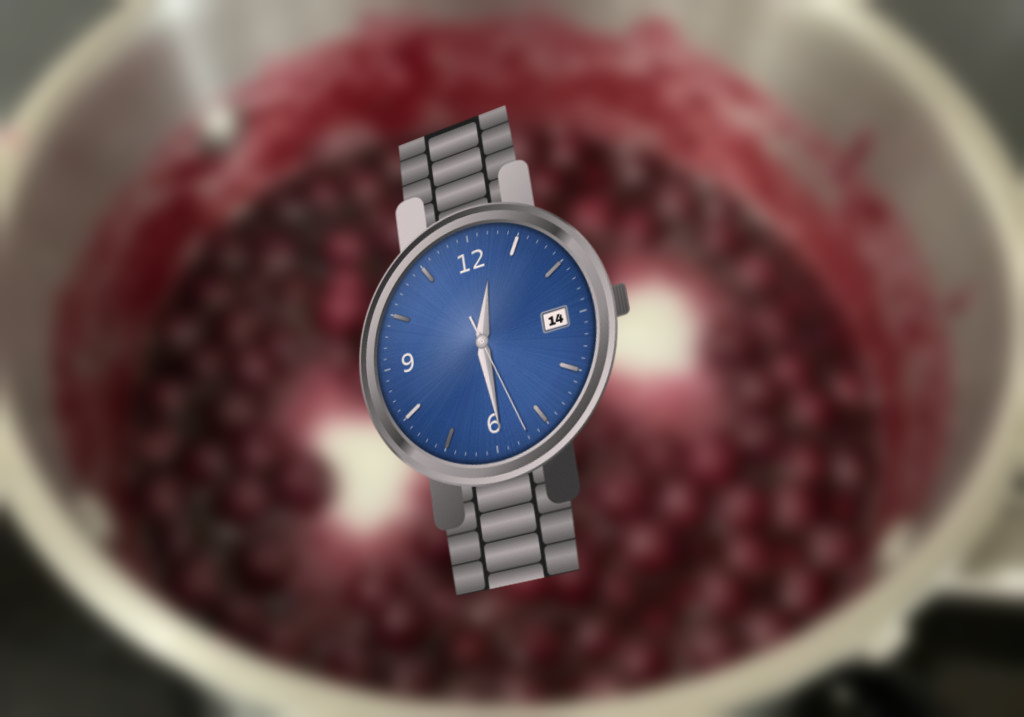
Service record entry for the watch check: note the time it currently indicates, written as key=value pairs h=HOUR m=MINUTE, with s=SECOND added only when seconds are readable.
h=12 m=29 s=27
